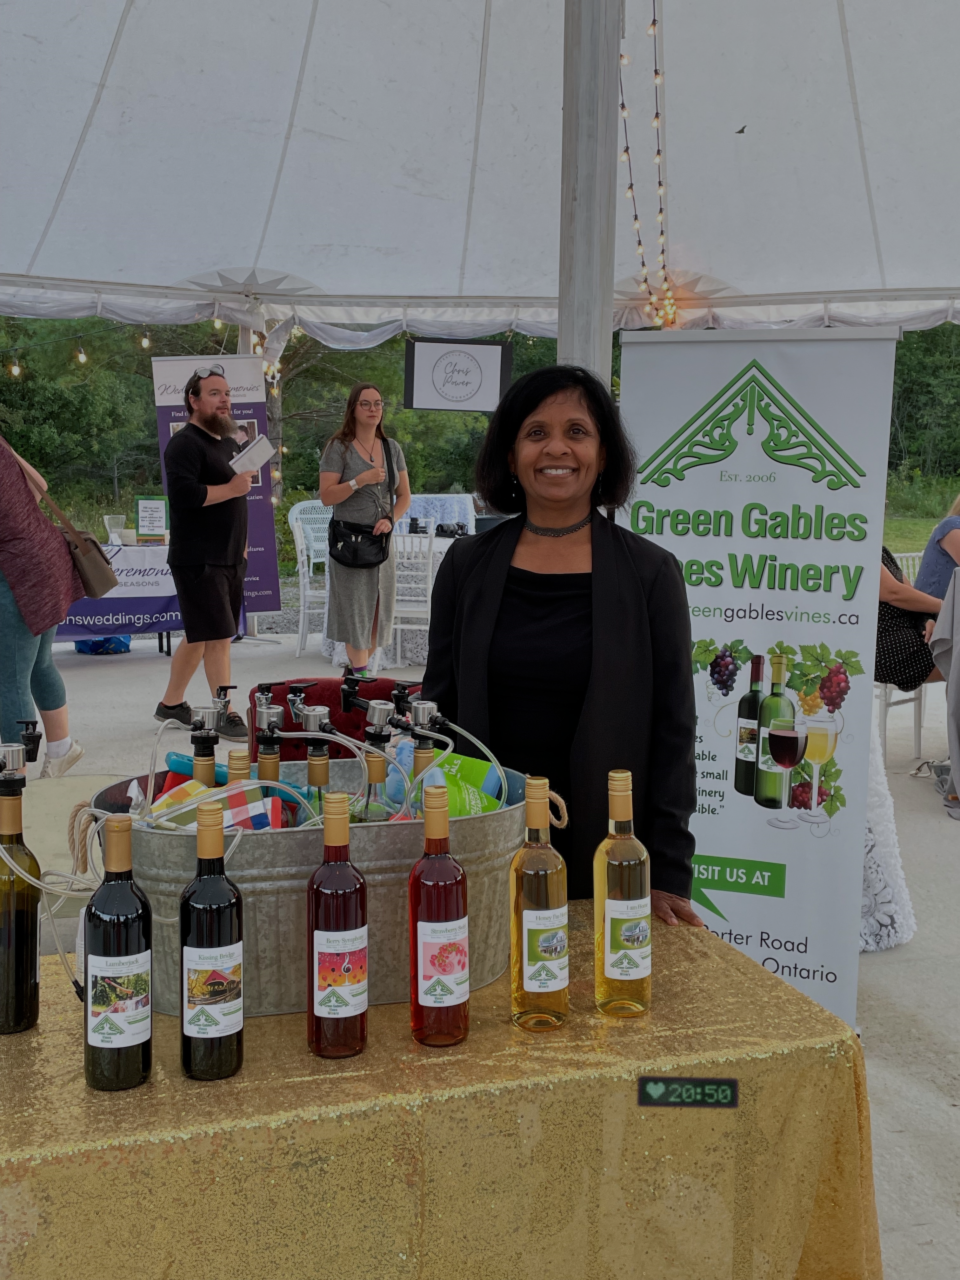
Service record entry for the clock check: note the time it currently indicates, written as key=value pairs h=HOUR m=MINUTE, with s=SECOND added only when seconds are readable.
h=20 m=50
